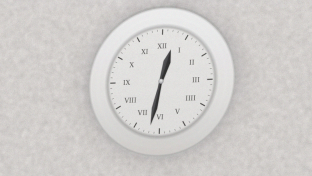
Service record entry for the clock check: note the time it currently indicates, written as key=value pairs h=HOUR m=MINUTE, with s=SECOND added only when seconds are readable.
h=12 m=32
